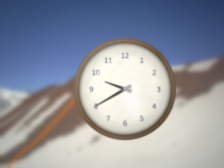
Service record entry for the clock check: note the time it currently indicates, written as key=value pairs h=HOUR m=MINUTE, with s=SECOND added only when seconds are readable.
h=9 m=40
